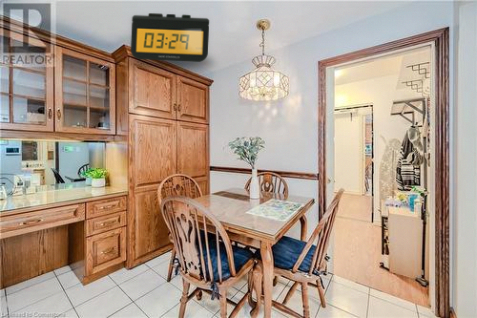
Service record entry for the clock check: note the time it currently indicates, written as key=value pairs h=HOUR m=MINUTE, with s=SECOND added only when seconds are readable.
h=3 m=29
